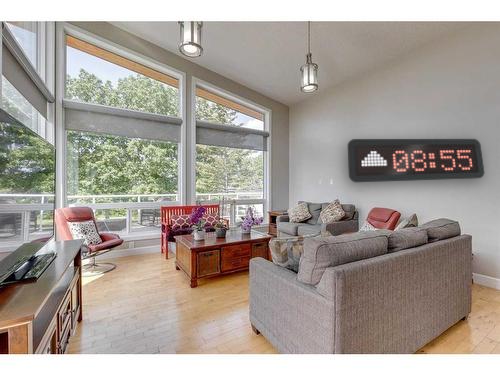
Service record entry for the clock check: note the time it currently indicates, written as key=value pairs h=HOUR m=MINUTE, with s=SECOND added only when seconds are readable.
h=8 m=55
